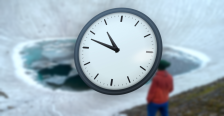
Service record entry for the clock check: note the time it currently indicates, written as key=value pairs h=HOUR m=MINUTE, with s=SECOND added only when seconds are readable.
h=10 m=48
